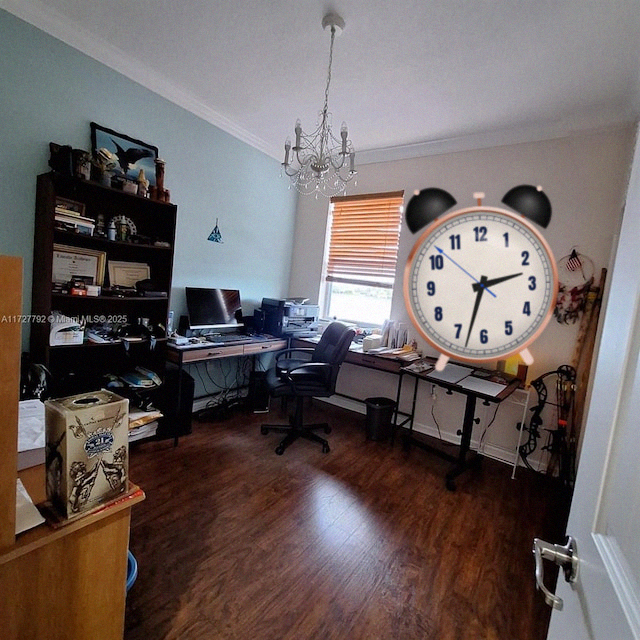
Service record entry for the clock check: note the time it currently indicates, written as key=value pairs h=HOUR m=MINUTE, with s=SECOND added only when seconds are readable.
h=2 m=32 s=52
